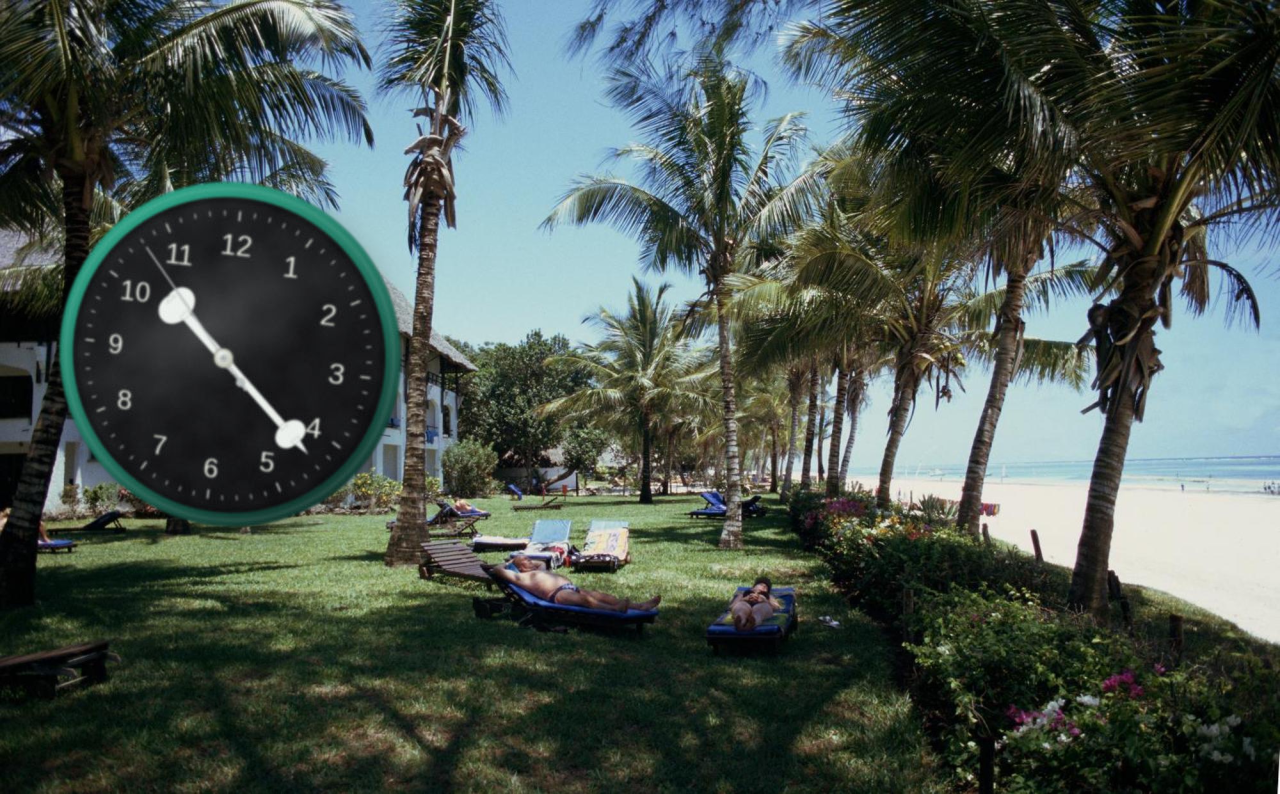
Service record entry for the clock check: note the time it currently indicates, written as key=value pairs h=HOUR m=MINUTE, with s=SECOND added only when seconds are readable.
h=10 m=21 s=53
